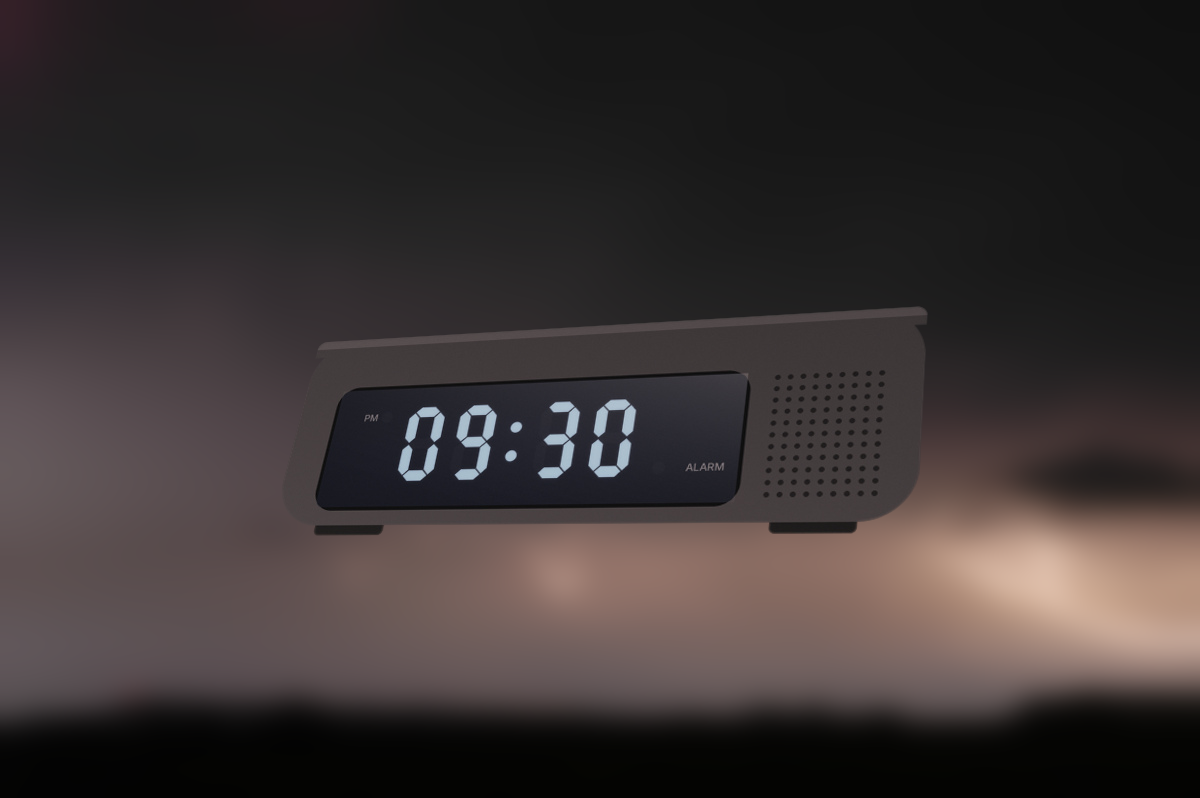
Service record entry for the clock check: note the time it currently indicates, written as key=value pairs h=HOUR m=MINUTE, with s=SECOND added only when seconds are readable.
h=9 m=30
